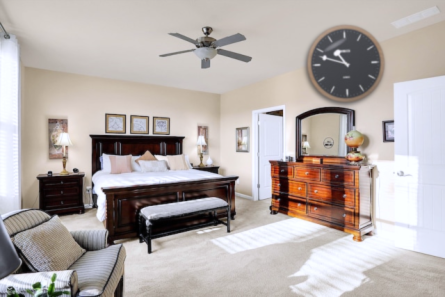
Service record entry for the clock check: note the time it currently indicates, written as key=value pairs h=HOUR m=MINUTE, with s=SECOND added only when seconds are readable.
h=10 m=48
